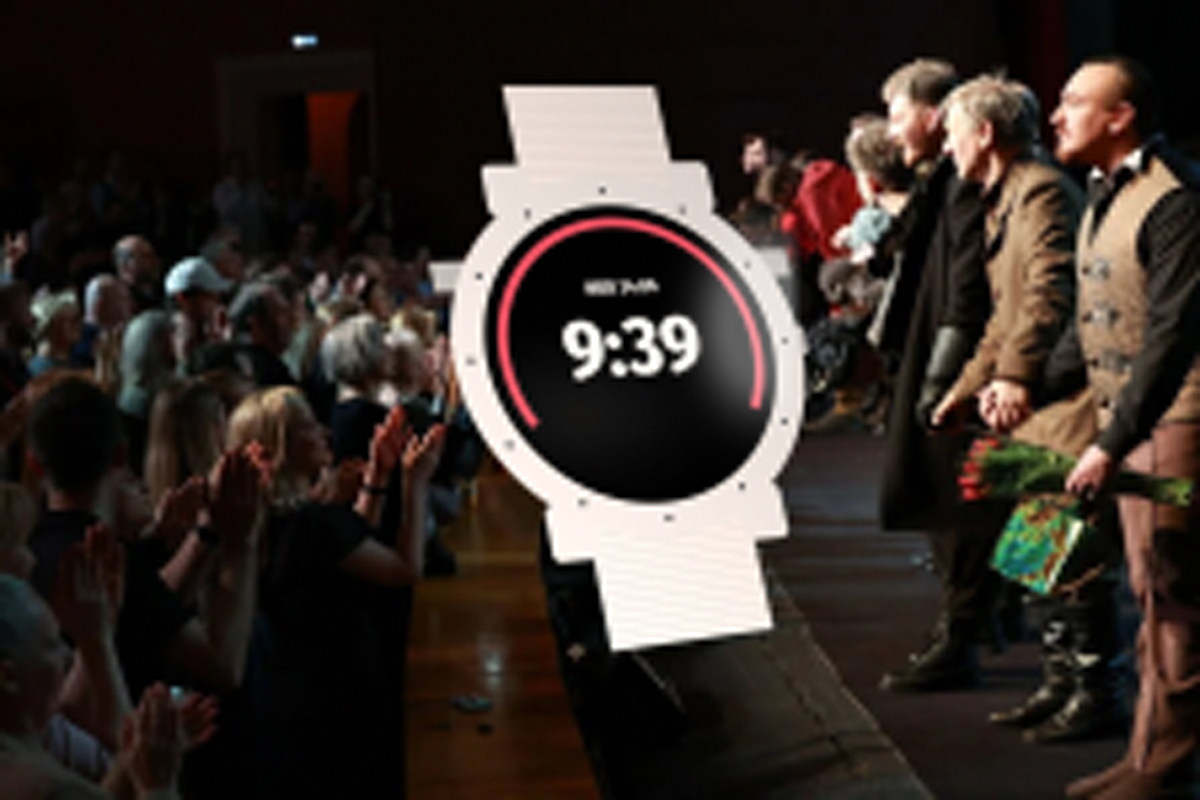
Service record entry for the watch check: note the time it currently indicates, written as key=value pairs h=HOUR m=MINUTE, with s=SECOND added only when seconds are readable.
h=9 m=39
